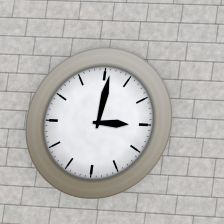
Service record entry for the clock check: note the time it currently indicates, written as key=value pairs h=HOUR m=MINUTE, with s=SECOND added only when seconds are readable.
h=3 m=1
